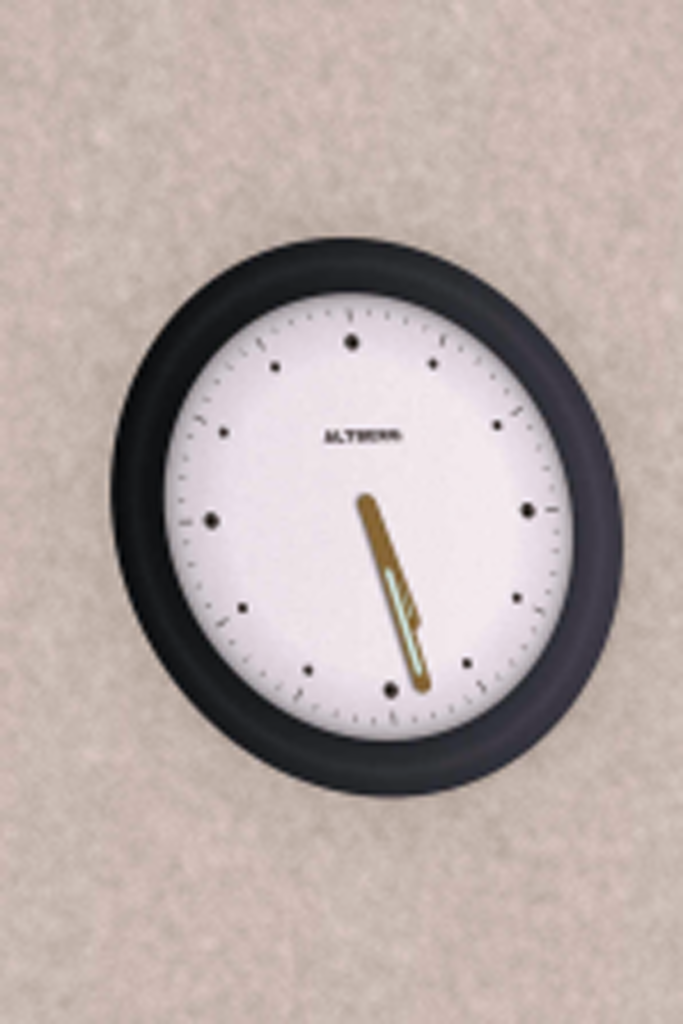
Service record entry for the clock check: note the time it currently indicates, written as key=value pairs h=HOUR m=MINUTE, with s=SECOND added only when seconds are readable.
h=5 m=28
